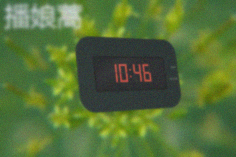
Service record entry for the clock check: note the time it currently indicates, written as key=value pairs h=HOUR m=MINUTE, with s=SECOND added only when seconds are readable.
h=10 m=46
